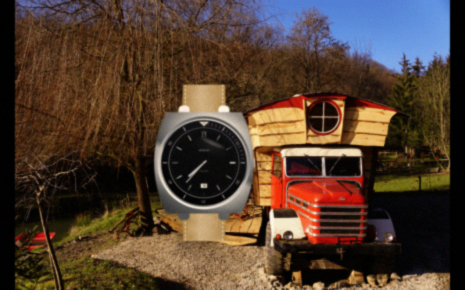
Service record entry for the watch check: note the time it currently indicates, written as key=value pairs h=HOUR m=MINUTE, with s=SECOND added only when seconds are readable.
h=7 m=37
